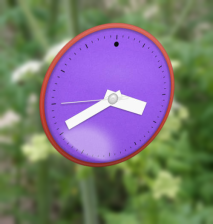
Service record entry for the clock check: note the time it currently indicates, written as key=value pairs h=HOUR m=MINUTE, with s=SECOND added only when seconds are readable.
h=3 m=40 s=45
